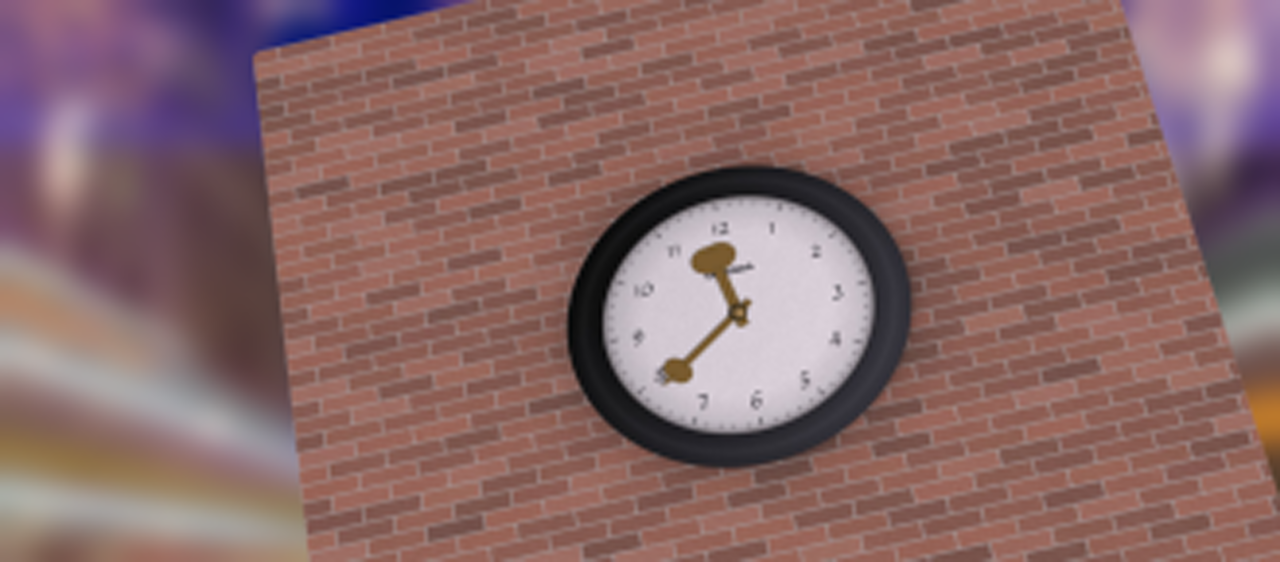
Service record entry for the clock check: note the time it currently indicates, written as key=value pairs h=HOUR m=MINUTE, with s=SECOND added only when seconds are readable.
h=11 m=39
